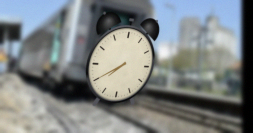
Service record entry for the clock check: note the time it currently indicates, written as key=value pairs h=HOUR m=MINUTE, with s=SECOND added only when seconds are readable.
h=7 m=40
